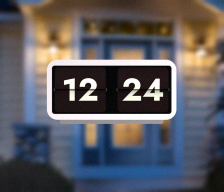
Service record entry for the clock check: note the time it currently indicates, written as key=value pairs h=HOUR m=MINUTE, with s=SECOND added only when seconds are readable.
h=12 m=24
